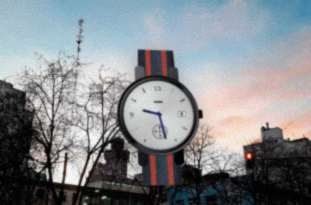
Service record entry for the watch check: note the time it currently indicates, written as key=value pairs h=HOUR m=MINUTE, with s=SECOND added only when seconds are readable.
h=9 m=28
